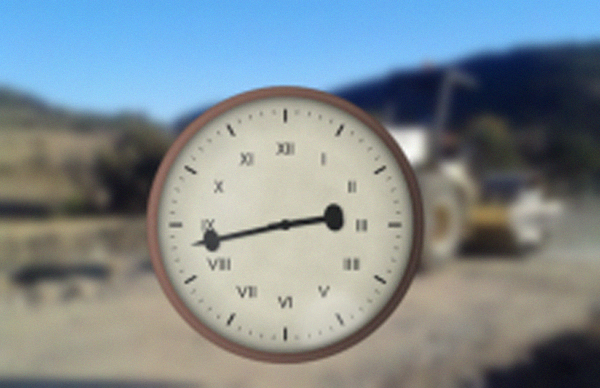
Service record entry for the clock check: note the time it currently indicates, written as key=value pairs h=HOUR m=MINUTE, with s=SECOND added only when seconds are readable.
h=2 m=43
